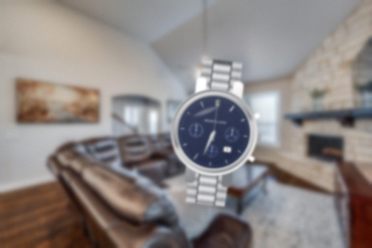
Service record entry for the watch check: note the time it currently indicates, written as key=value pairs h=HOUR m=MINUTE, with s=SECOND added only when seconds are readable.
h=6 m=33
